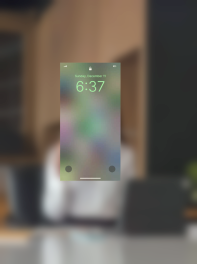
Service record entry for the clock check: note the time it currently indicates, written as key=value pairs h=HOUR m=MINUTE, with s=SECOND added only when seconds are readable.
h=6 m=37
